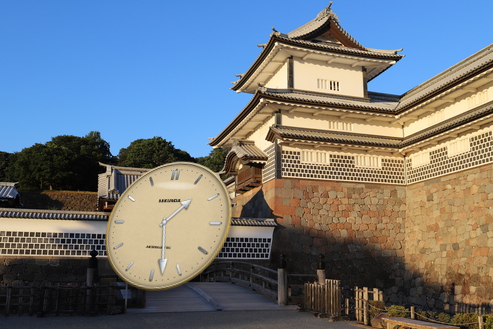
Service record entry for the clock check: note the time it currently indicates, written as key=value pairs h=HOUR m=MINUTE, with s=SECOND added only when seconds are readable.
h=1 m=28
